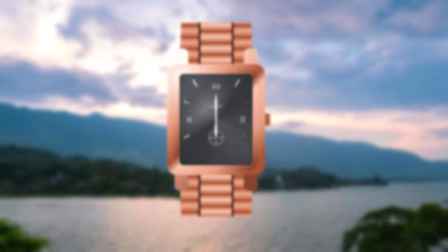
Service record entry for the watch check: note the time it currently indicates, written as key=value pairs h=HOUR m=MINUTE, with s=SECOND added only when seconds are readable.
h=6 m=0
